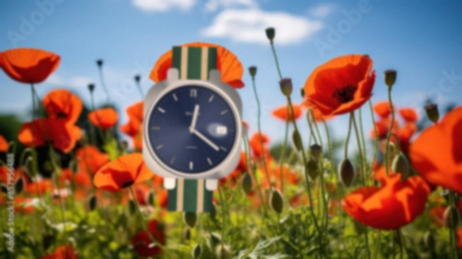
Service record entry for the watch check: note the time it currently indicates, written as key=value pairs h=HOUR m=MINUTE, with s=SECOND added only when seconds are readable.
h=12 m=21
